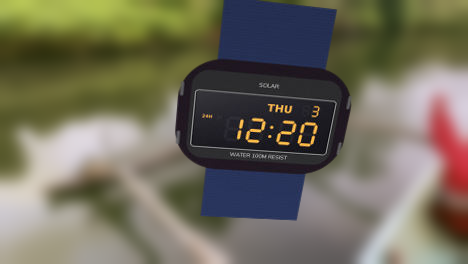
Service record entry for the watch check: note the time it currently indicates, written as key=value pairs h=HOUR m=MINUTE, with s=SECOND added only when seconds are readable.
h=12 m=20
